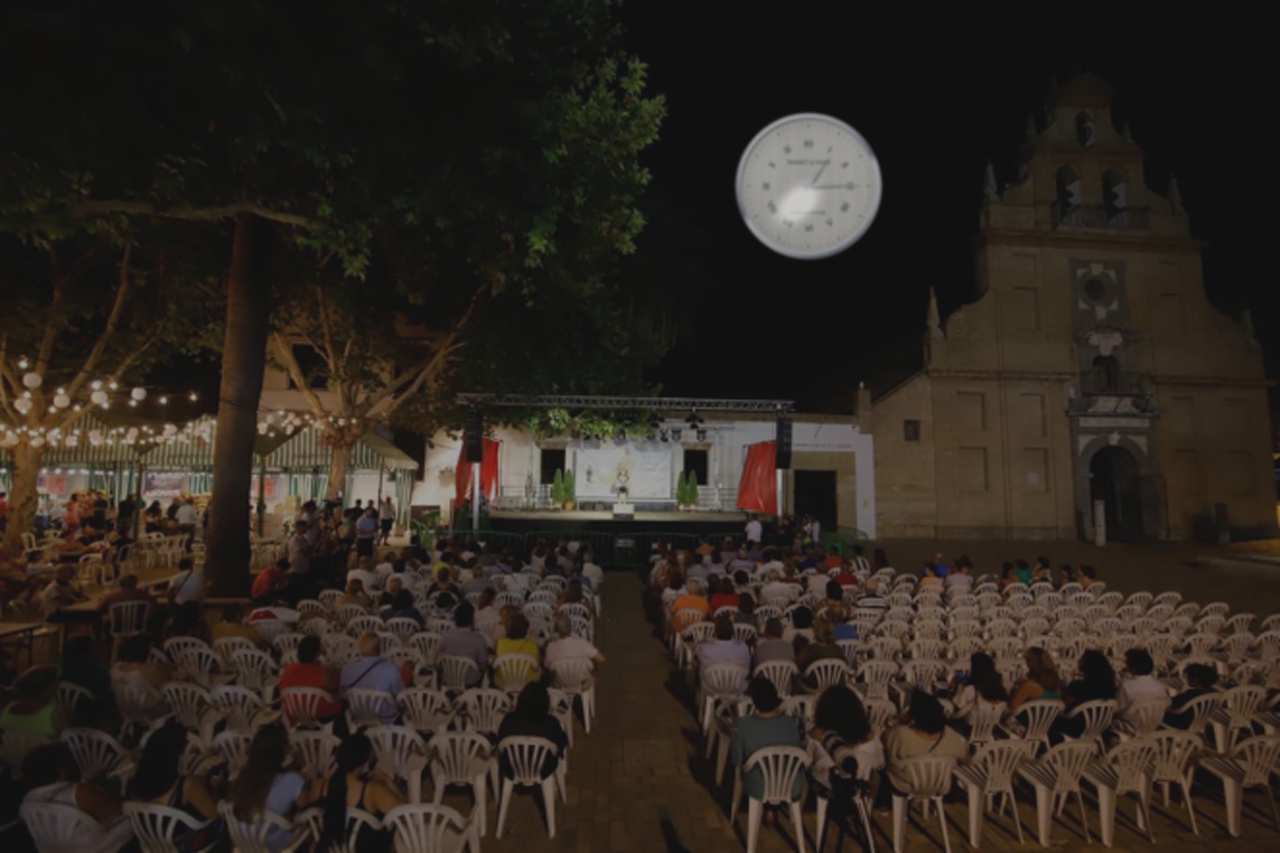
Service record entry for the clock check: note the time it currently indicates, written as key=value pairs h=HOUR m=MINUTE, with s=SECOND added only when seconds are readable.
h=1 m=15
